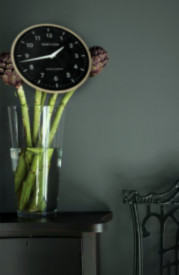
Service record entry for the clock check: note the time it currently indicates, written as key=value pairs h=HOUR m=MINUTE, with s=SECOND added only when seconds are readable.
h=1 m=43
